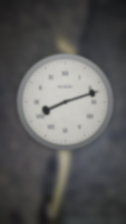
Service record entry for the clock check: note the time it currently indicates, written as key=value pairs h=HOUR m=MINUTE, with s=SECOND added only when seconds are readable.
h=8 m=12
